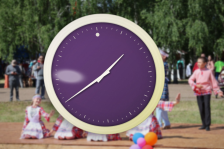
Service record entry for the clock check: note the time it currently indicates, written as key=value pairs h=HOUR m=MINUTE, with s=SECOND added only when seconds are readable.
h=1 m=40
